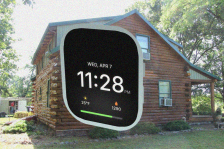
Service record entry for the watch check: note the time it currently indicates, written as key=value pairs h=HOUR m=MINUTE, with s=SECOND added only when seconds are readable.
h=11 m=28
